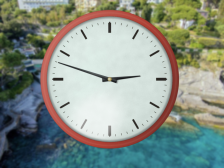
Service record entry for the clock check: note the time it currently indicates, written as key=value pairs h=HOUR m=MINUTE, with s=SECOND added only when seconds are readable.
h=2 m=48
